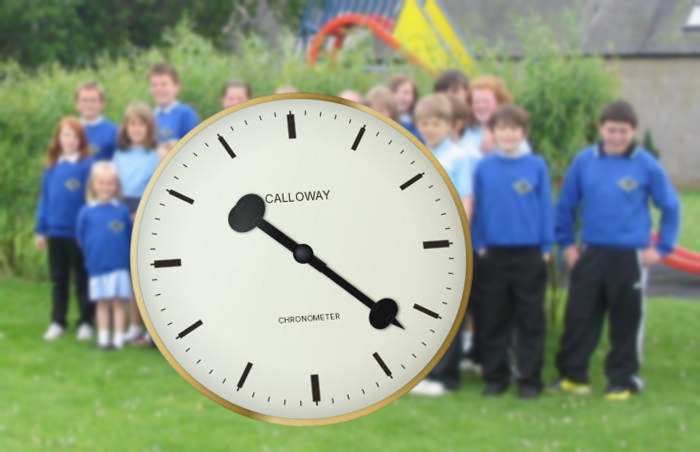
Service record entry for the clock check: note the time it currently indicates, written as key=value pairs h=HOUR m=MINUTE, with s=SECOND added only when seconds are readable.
h=10 m=22
